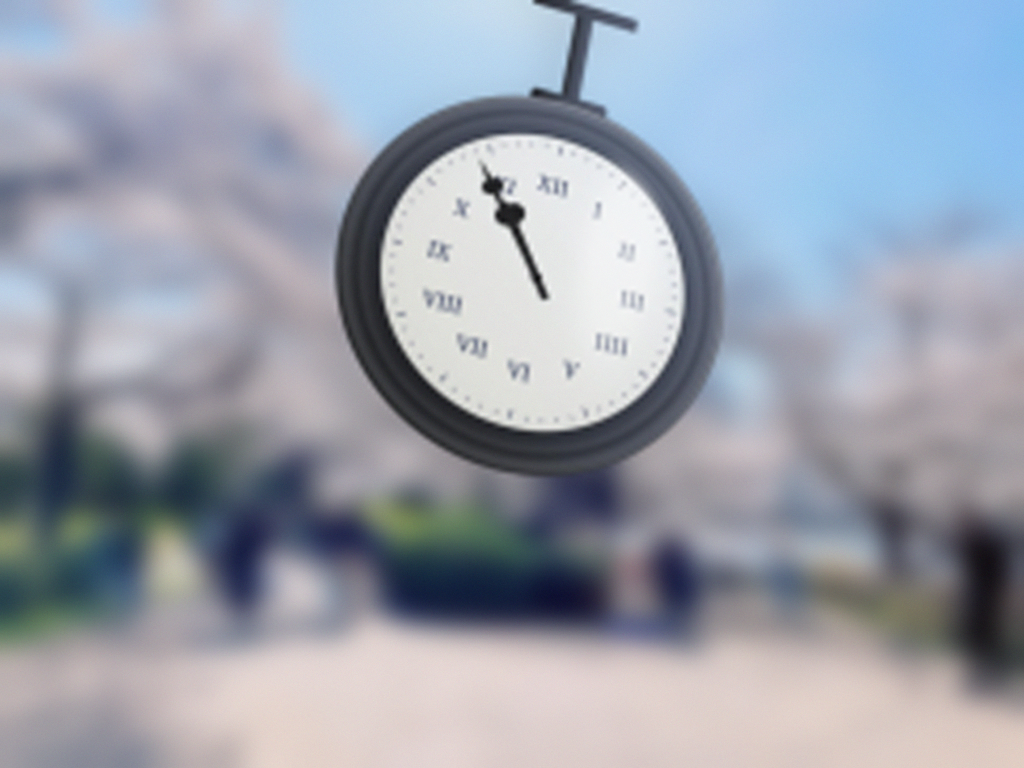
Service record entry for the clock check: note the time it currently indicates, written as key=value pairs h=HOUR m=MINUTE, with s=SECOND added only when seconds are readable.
h=10 m=54
